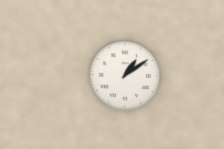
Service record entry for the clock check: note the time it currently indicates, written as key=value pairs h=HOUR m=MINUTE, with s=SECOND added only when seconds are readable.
h=1 m=9
